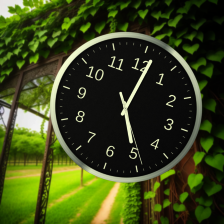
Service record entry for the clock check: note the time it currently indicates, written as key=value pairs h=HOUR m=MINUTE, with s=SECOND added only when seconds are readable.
h=5 m=1 s=24
